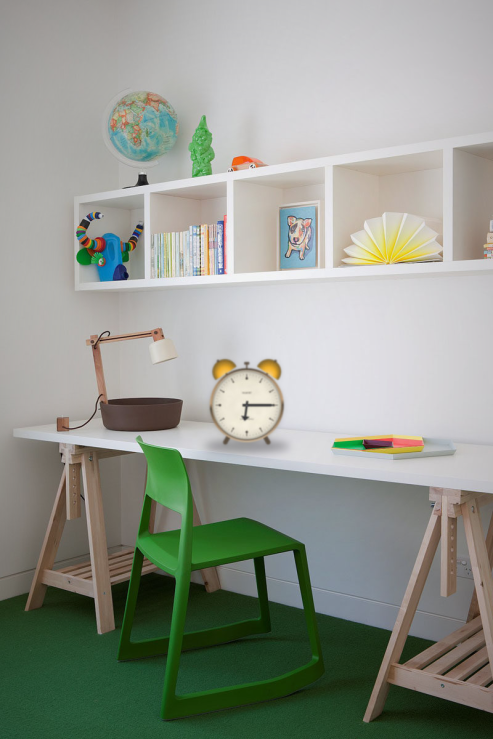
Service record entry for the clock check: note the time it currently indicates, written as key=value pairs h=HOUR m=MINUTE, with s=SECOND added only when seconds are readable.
h=6 m=15
